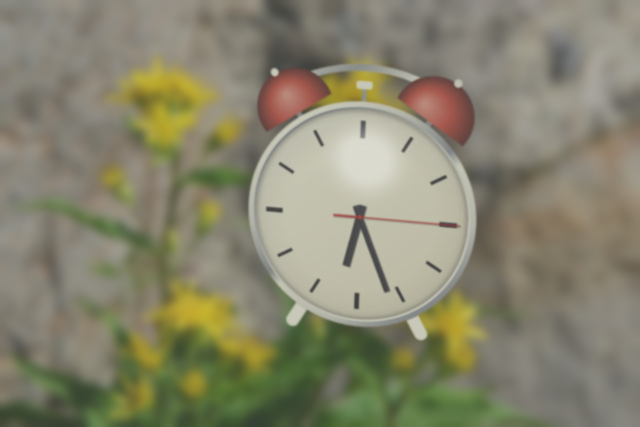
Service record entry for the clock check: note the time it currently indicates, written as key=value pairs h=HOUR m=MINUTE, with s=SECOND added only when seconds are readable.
h=6 m=26 s=15
